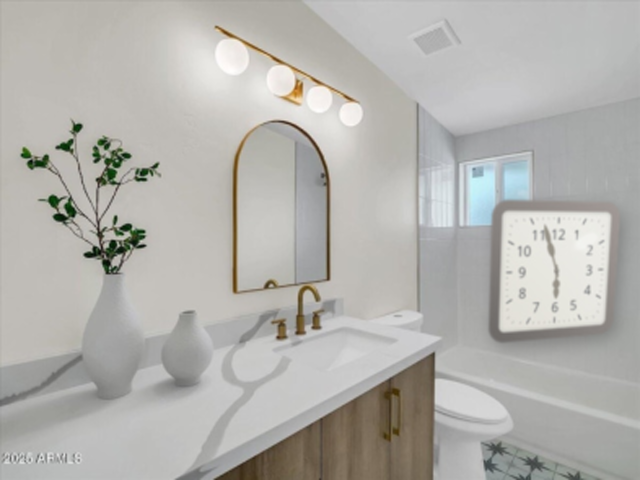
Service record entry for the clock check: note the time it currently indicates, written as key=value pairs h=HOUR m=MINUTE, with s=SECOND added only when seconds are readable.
h=5 m=57
